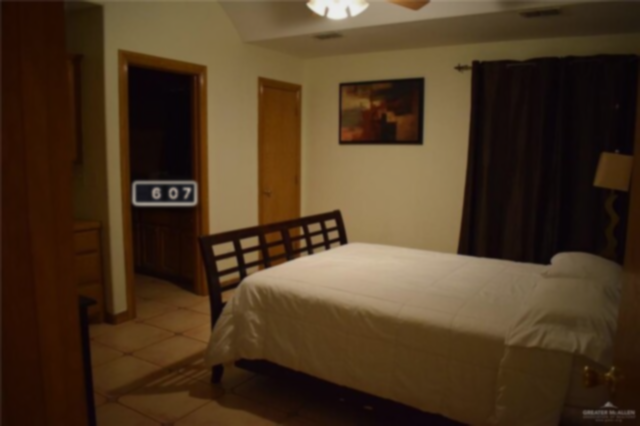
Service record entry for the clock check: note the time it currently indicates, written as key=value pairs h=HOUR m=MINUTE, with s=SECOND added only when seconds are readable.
h=6 m=7
